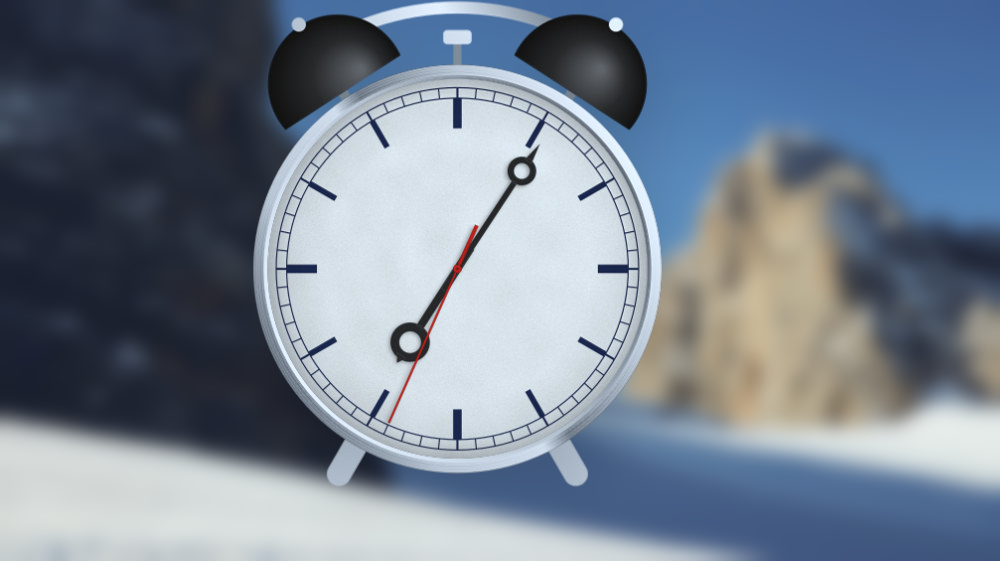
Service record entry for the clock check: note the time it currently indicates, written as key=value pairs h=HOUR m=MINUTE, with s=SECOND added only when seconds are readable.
h=7 m=5 s=34
